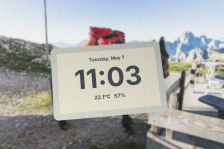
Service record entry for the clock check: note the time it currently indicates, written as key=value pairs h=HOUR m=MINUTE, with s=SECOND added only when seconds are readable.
h=11 m=3
